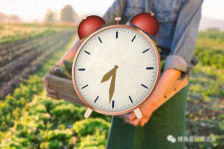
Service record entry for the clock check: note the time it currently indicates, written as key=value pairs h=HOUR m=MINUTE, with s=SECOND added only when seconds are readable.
h=7 m=31
